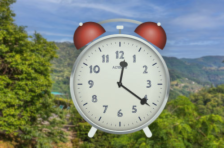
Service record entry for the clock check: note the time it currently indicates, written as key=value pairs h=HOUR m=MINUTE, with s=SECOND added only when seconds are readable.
h=12 m=21
